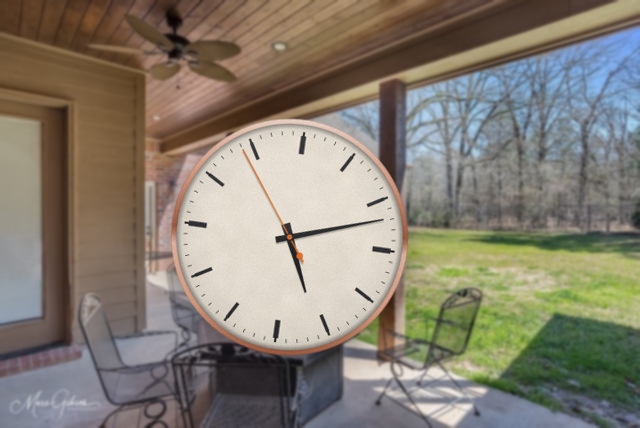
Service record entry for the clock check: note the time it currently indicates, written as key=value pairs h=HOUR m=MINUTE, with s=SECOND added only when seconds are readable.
h=5 m=11 s=54
